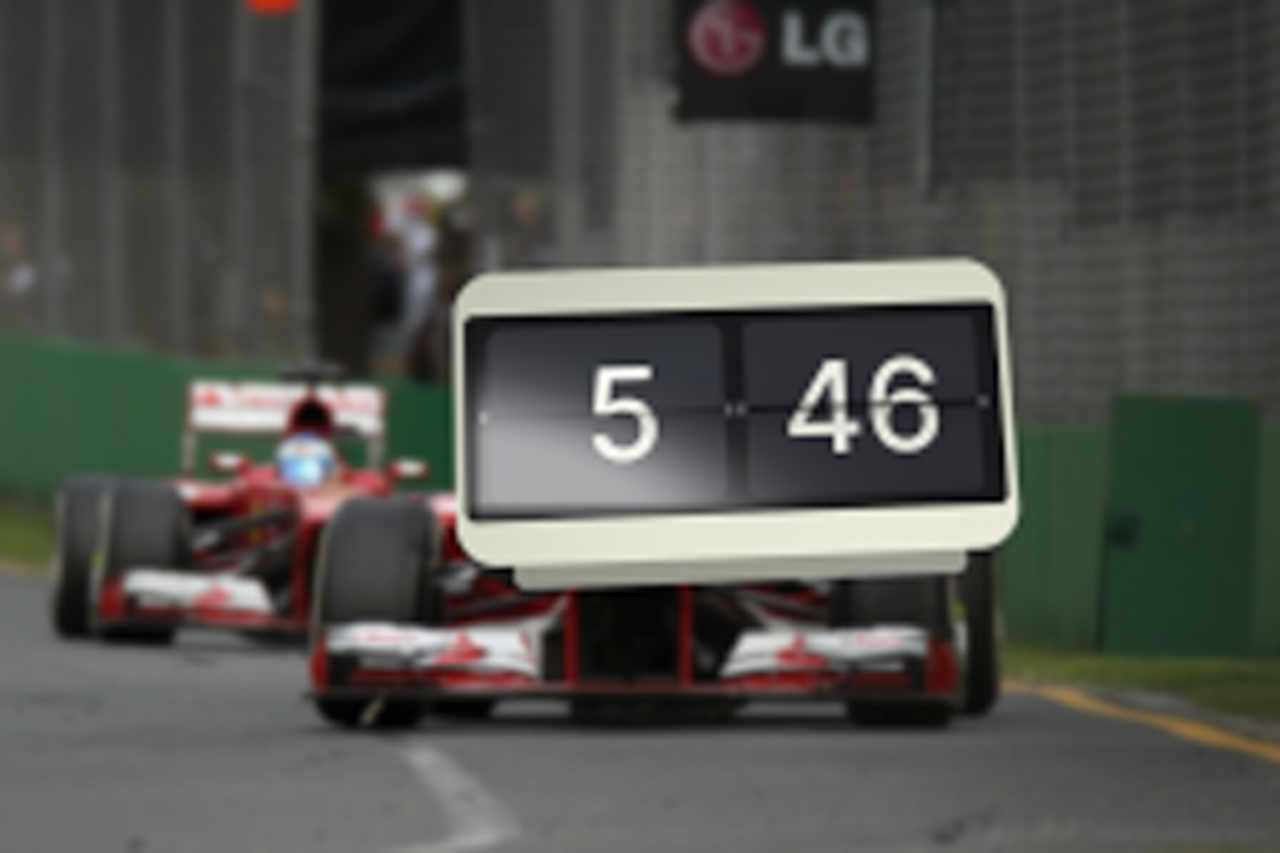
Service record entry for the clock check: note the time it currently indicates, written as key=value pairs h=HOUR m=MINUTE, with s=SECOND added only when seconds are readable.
h=5 m=46
